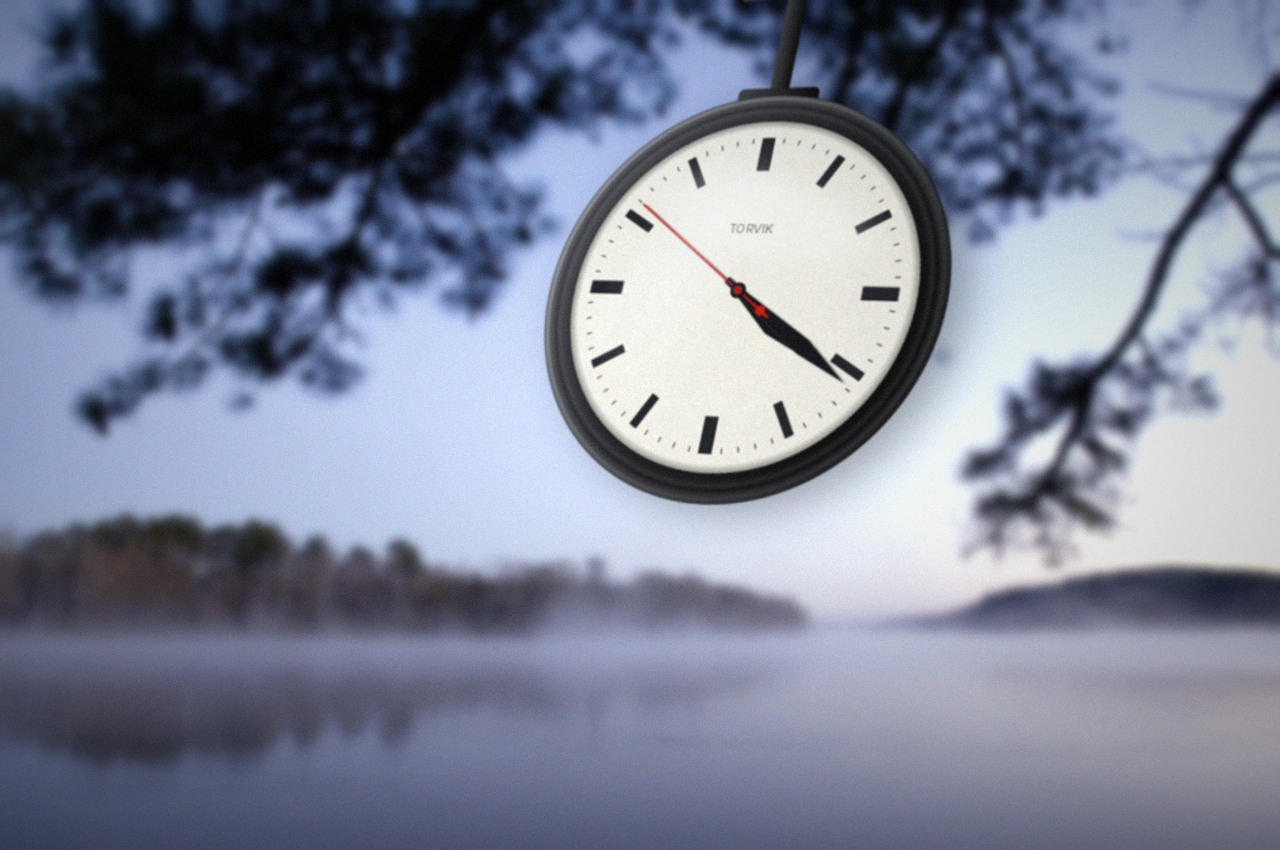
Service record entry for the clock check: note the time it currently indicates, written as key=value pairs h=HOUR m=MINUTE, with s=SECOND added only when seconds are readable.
h=4 m=20 s=51
